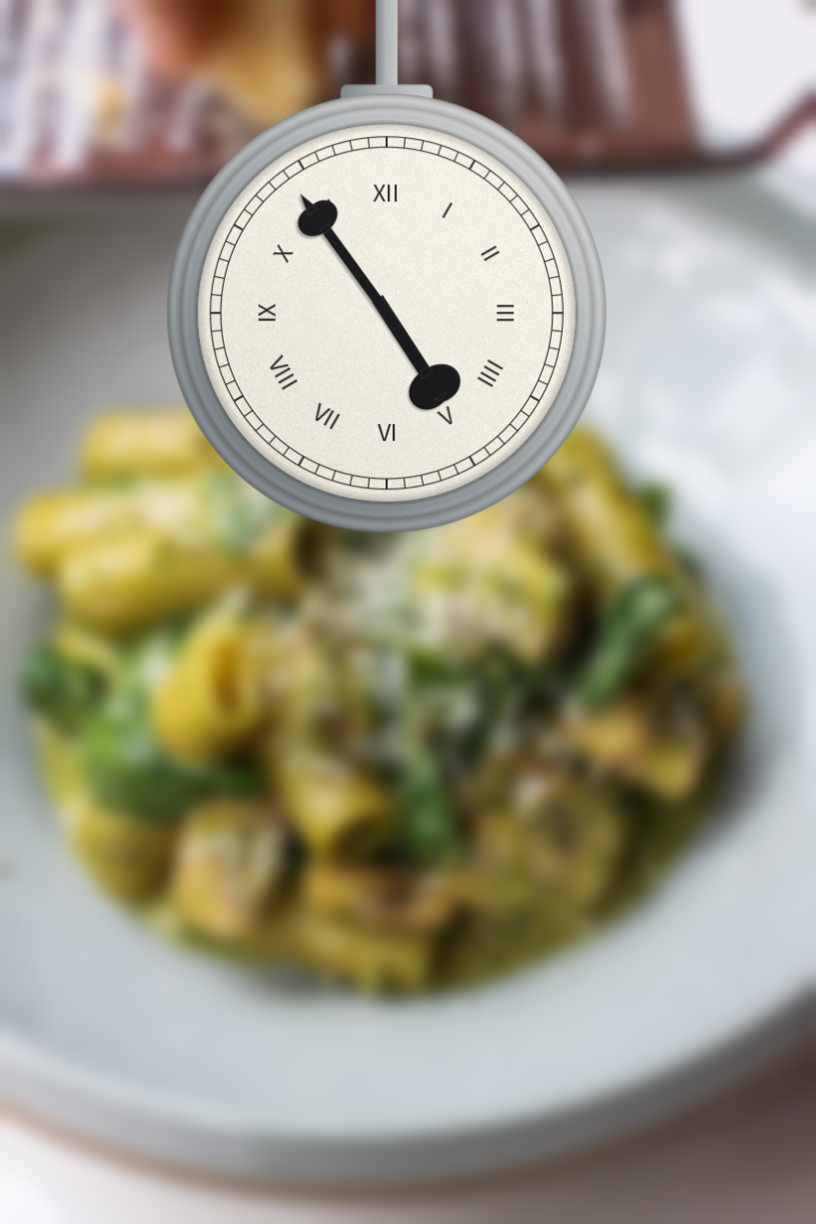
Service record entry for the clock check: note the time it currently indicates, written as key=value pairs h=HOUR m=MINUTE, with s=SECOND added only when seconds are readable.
h=4 m=54
